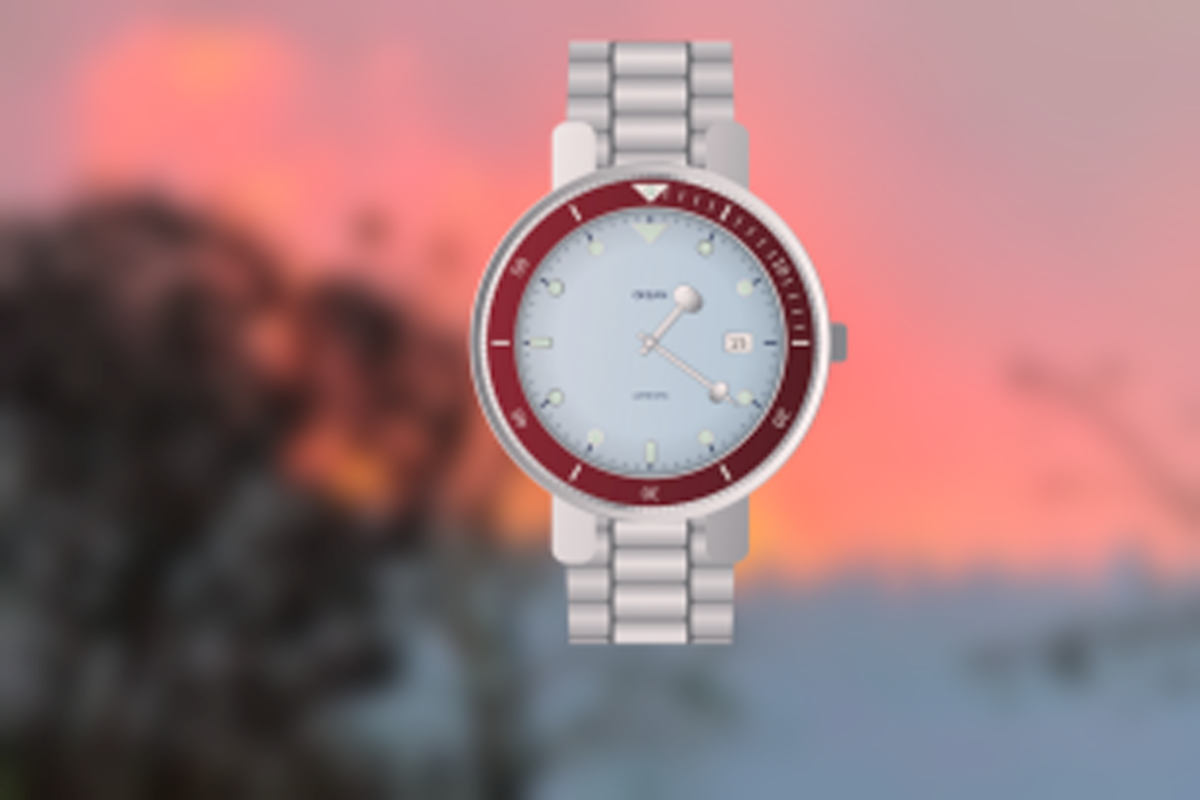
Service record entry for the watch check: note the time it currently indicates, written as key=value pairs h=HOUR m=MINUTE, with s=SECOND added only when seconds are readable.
h=1 m=21
